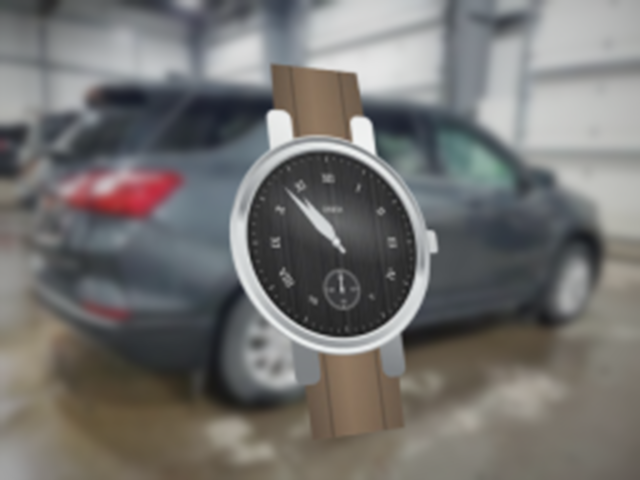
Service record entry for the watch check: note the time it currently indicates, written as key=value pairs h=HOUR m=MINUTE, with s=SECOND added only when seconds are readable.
h=10 m=53
